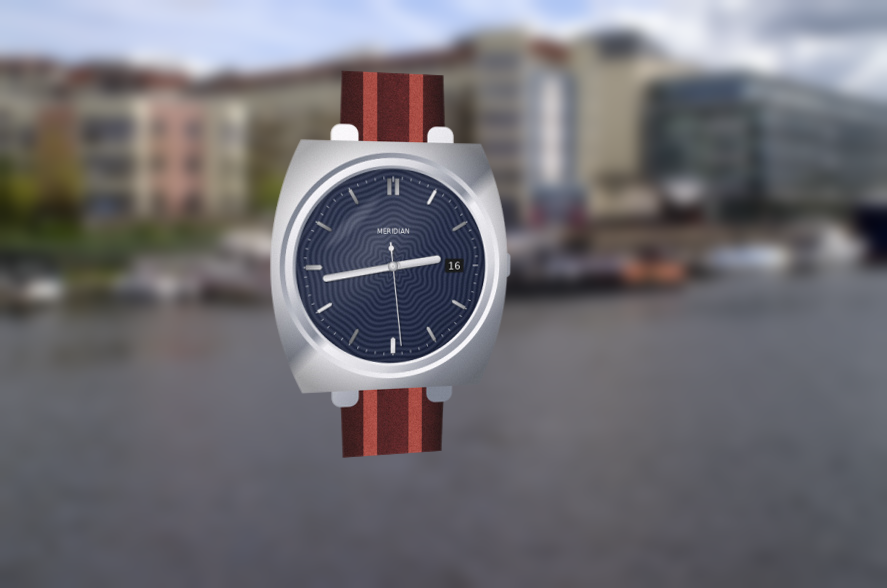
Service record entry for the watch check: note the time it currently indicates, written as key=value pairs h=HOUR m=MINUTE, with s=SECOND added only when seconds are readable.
h=2 m=43 s=29
